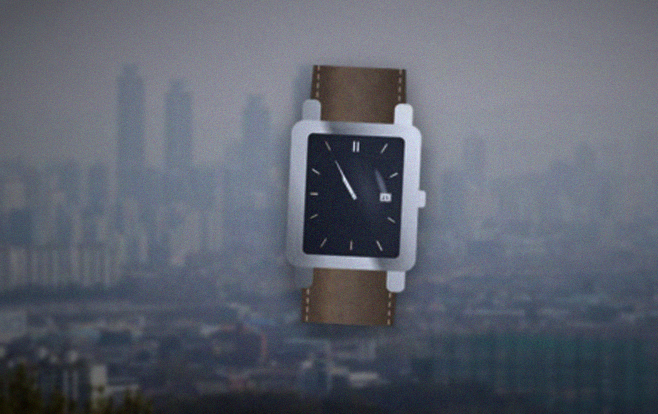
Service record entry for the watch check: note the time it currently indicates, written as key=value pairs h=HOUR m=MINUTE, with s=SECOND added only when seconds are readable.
h=10 m=55
